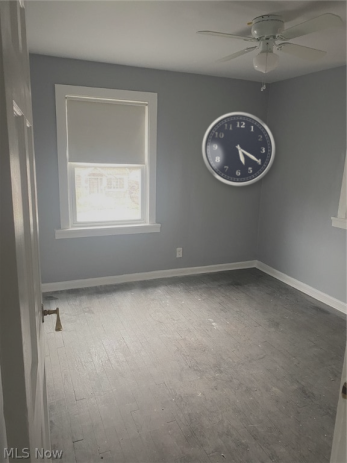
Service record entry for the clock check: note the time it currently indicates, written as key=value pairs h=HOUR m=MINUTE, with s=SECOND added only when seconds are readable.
h=5 m=20
